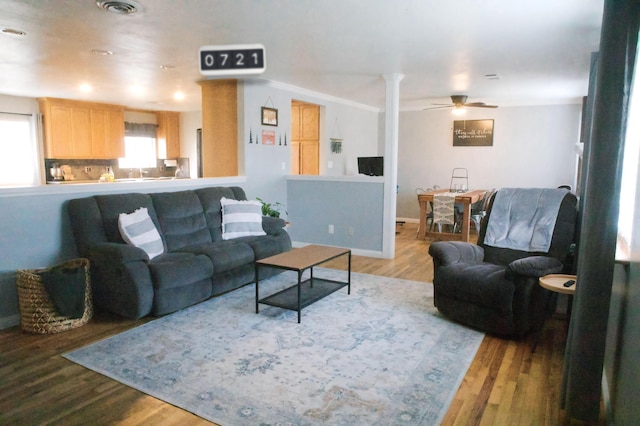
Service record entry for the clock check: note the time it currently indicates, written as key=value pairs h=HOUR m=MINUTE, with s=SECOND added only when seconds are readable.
h=7 m=21
